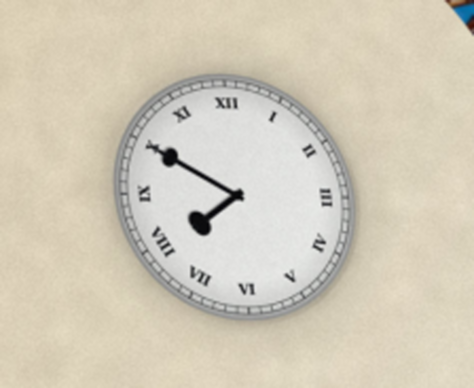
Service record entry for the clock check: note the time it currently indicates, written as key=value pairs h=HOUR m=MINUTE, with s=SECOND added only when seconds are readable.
h=7 m=50
